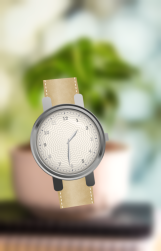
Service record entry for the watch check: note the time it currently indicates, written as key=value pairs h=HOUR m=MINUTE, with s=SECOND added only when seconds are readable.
h=1 m=31
